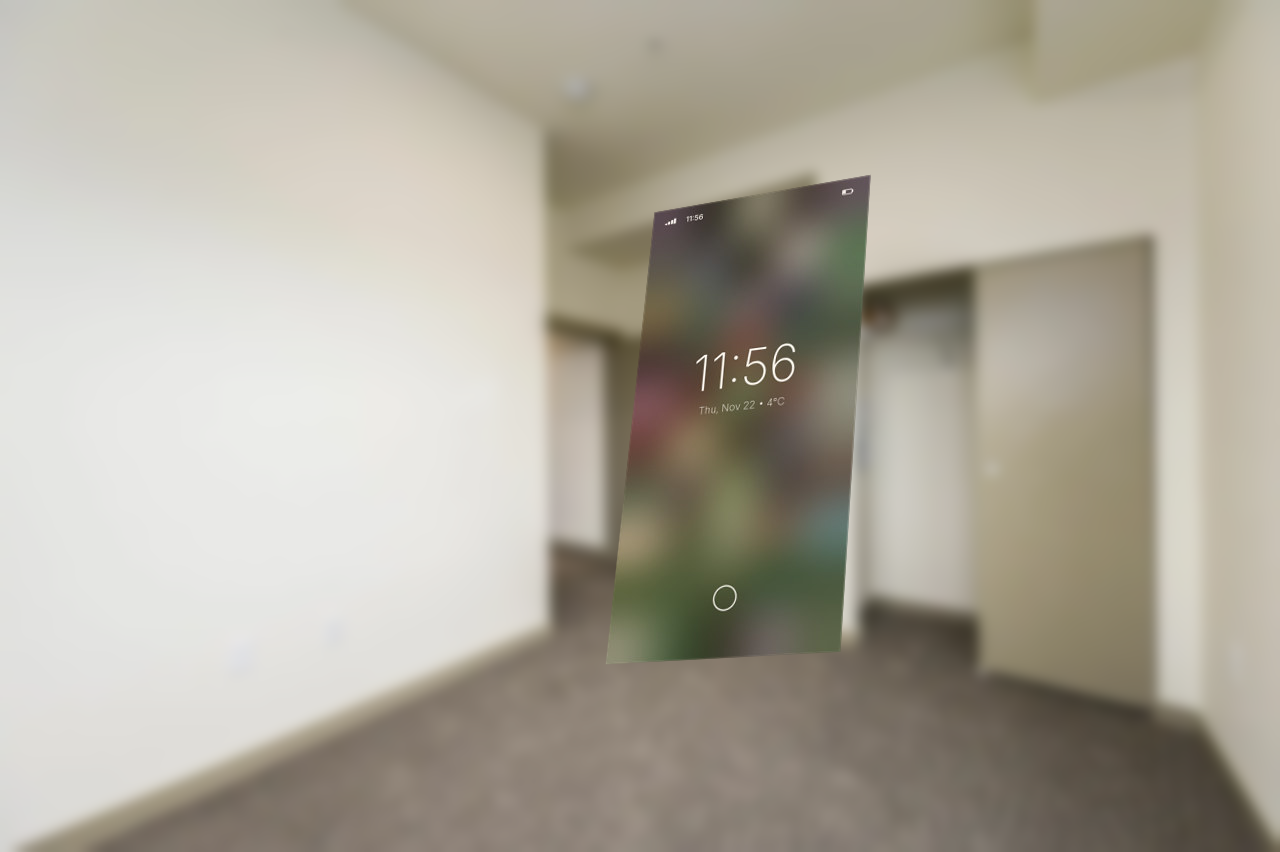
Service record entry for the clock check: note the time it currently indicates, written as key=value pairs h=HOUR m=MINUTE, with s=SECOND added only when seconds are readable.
h=11 m=56
